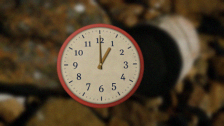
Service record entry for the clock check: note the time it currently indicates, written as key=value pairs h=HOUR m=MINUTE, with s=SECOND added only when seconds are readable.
h=1 m=0
